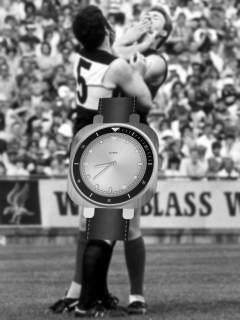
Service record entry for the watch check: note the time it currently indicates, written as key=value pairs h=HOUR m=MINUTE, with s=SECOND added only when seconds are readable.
h=8 m=38
